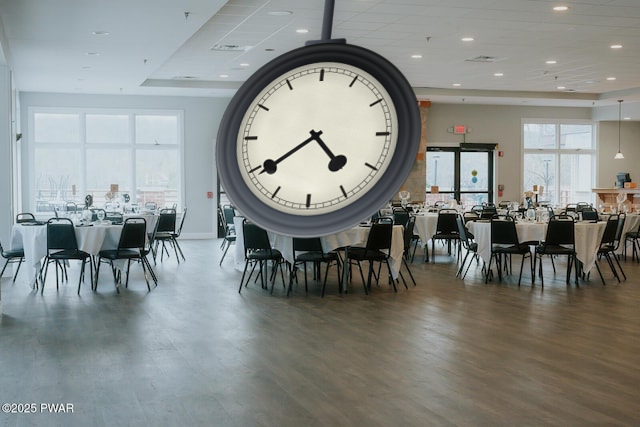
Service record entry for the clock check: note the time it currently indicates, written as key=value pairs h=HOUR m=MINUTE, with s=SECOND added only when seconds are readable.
h=4 m=39
